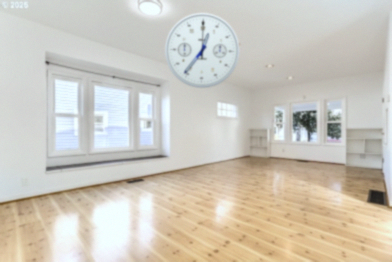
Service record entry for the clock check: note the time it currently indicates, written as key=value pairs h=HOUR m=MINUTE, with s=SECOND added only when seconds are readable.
h=12 m=36
